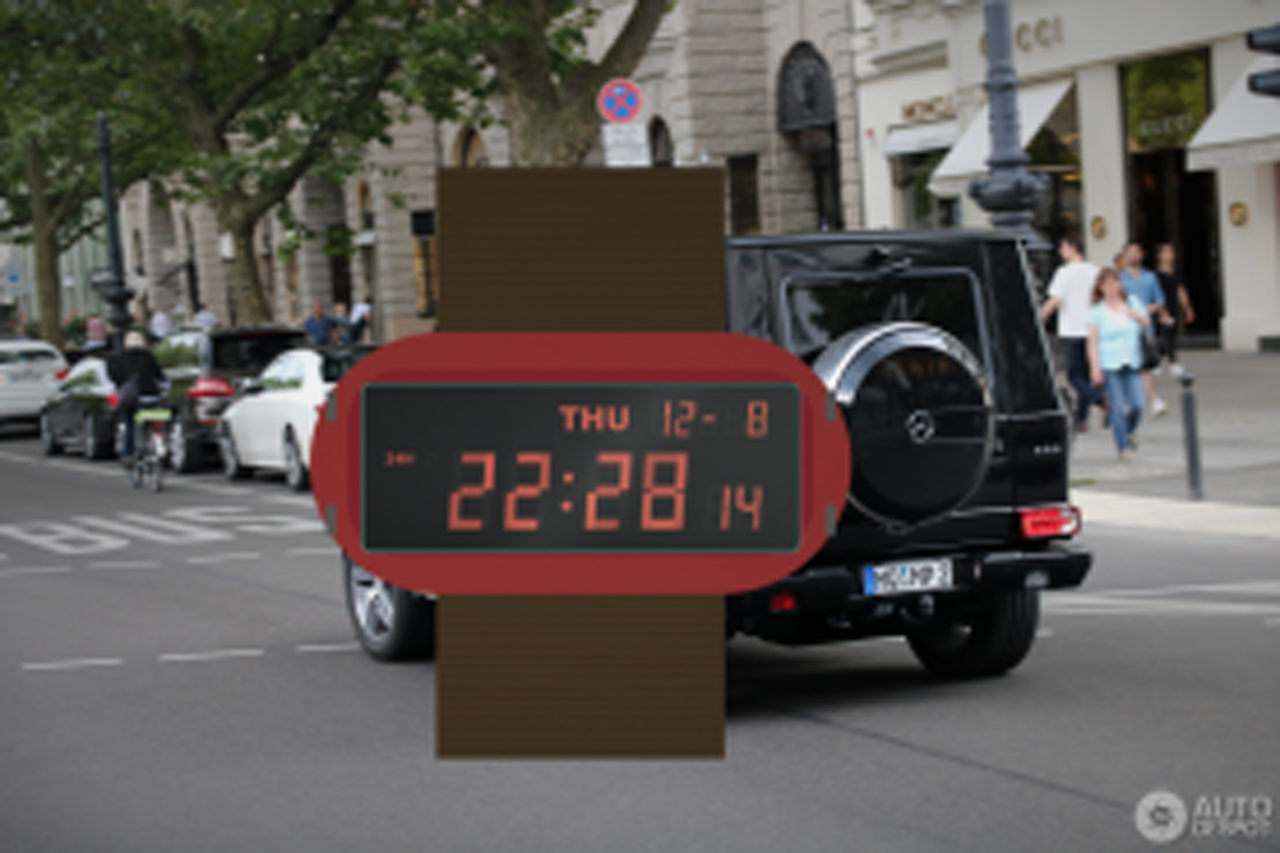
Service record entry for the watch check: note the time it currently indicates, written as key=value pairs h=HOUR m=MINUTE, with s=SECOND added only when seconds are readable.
h=22 m=28 s=14
